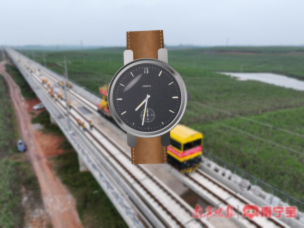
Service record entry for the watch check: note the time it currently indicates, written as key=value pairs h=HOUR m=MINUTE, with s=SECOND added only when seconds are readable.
h=7 m=32
